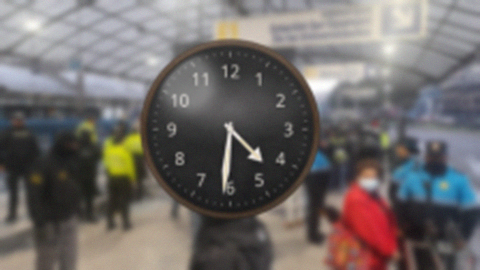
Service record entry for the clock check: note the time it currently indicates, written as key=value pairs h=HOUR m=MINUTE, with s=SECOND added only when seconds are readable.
h=4 m=31
